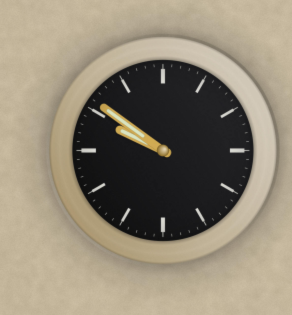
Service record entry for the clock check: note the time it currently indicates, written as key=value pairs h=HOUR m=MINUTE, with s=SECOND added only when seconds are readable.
h=9 m=51
